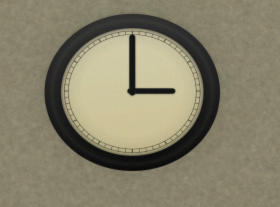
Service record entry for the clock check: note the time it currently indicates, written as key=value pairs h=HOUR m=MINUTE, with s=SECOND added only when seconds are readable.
h=3 m=0
